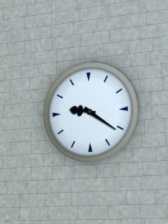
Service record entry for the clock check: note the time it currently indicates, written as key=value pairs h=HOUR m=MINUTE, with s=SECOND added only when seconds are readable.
h=9 m=21
